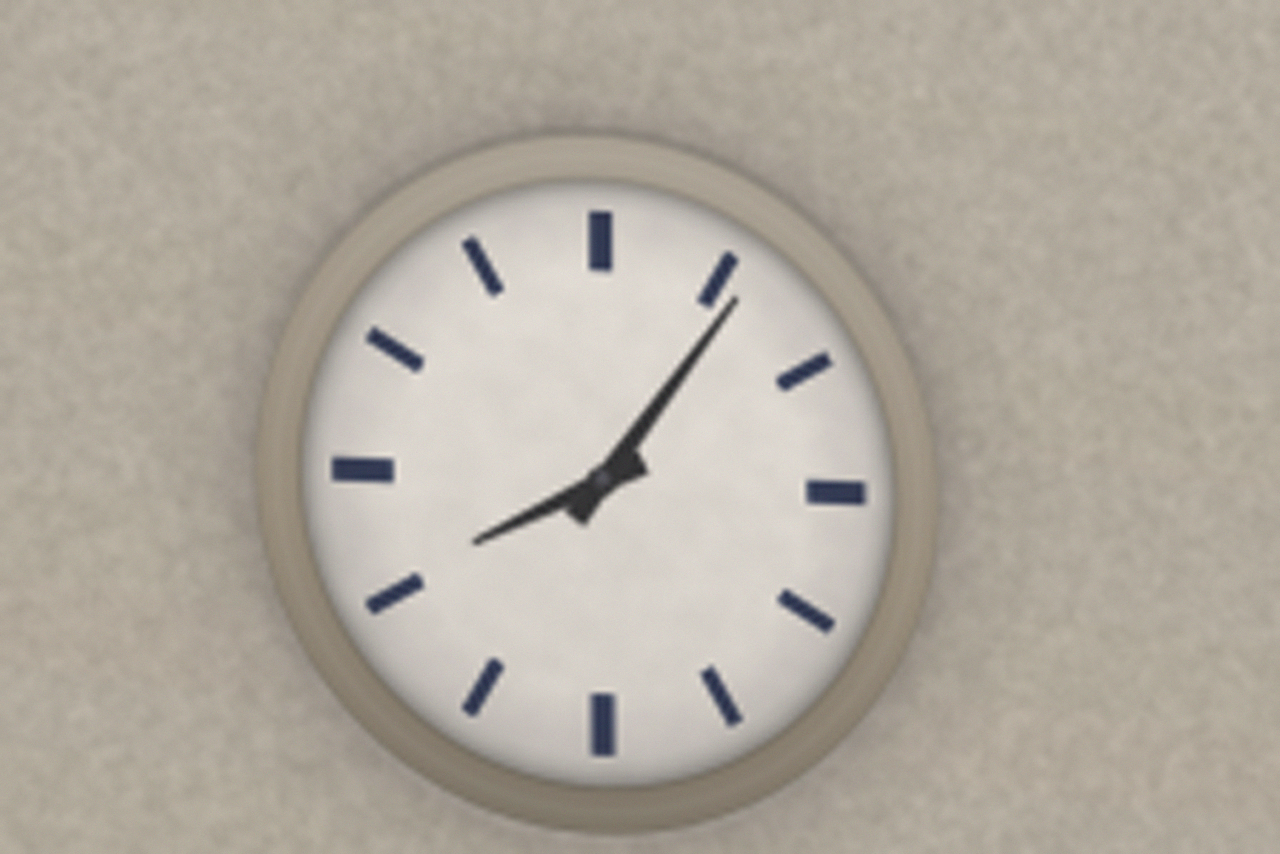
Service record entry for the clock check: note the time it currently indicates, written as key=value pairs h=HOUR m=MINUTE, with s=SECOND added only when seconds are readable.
h=8 m=6
